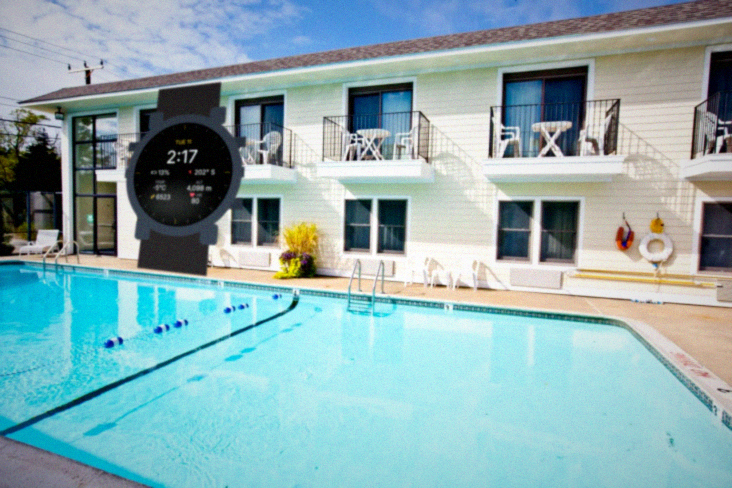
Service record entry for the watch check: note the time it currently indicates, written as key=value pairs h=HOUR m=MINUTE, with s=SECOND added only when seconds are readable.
h=2 m=17
